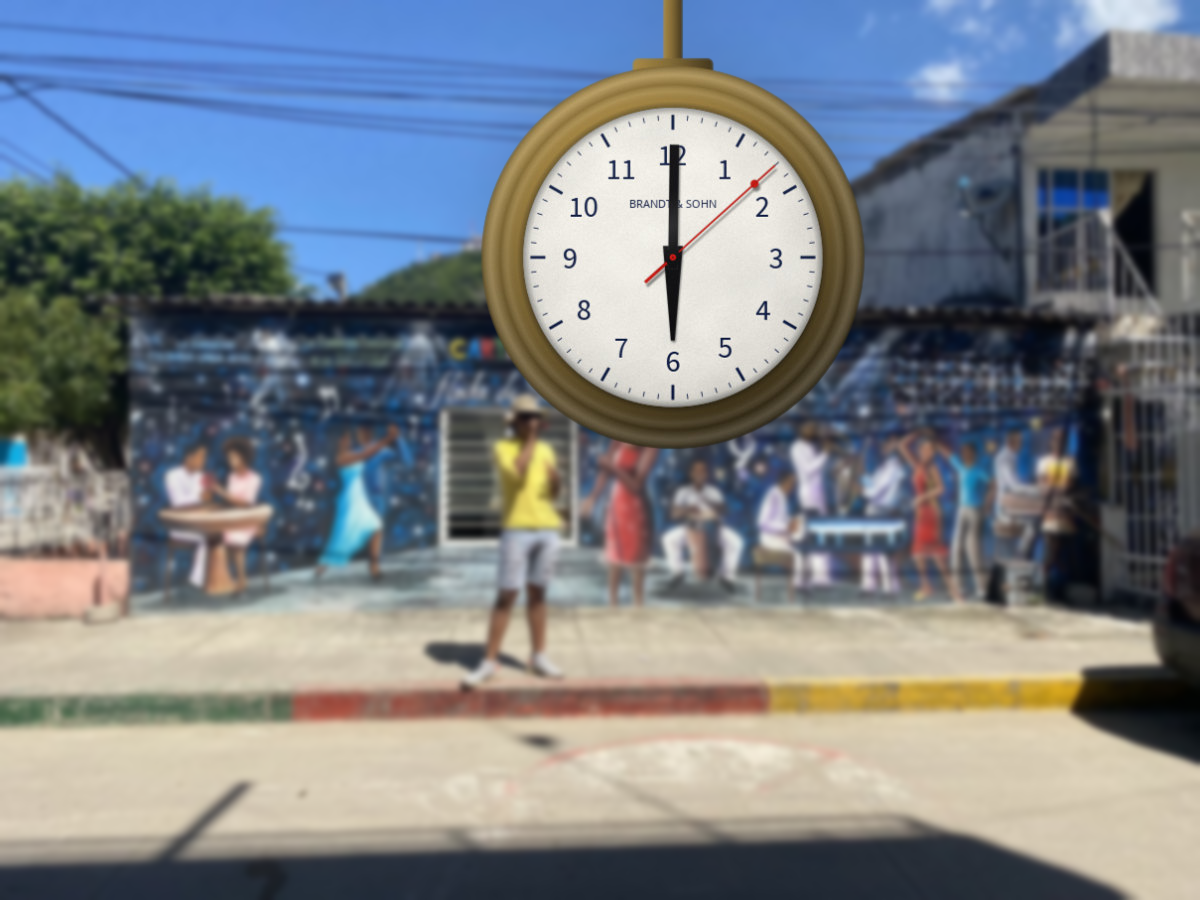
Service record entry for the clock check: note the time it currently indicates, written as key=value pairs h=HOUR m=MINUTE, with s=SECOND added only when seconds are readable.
h=6 m=0 s=8
